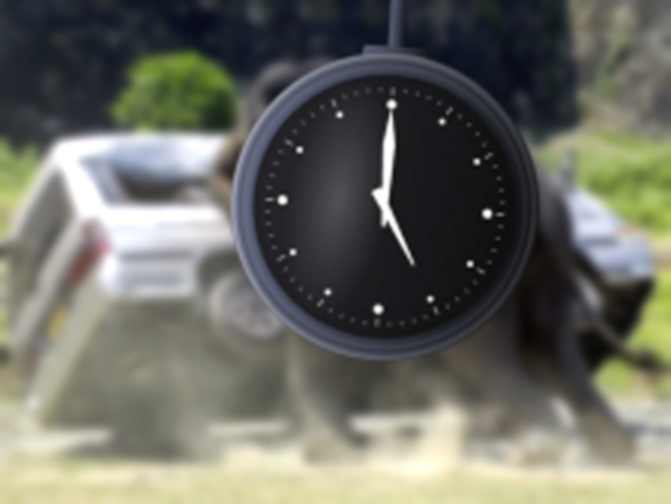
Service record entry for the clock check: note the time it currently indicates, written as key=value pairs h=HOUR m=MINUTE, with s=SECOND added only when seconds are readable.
h=5 m=0
